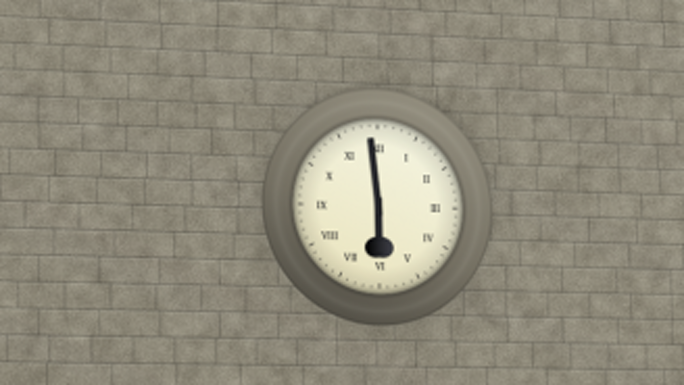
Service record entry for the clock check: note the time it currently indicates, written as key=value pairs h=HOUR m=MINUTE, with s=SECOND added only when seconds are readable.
h=5 m=59
